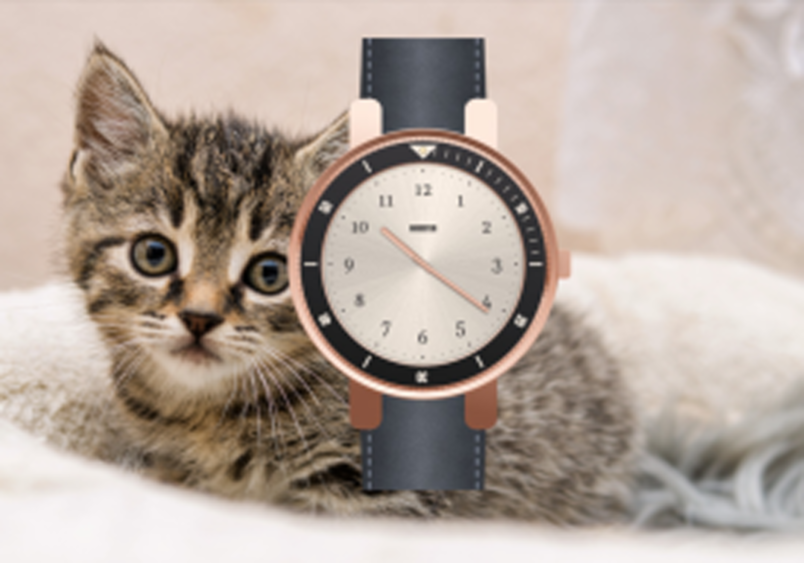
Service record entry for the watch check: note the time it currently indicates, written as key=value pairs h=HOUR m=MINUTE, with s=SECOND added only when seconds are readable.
h=10 m=21
